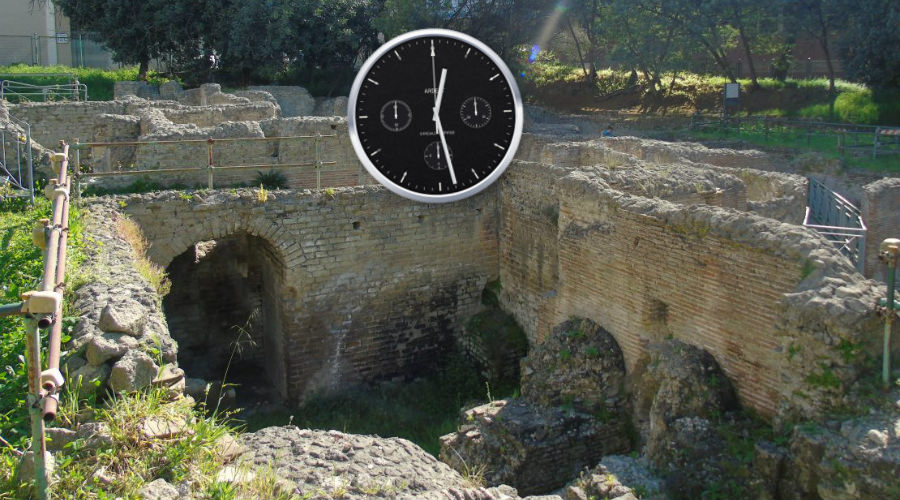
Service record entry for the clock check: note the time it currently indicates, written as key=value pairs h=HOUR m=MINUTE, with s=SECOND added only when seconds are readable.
h=12 m=28
